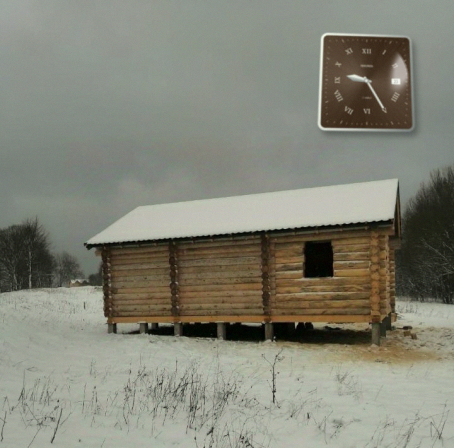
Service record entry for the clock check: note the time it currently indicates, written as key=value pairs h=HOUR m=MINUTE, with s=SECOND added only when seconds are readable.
h=9 m=25
